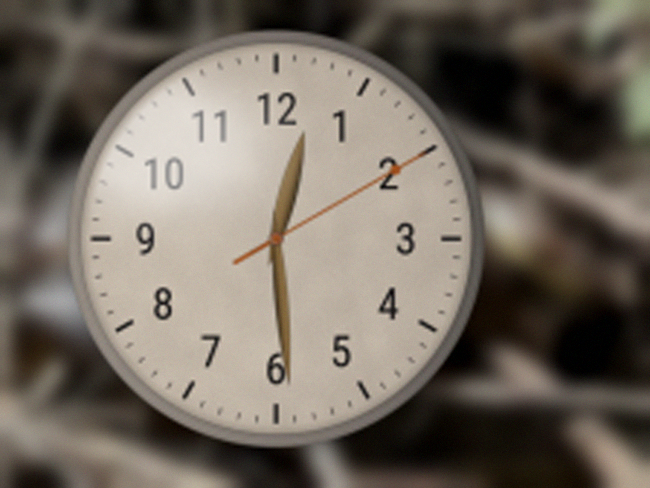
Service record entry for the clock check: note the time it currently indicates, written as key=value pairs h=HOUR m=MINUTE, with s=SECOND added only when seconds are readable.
h=12 m=29 s=10
